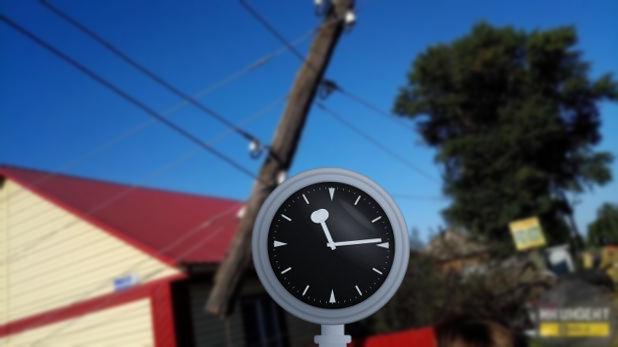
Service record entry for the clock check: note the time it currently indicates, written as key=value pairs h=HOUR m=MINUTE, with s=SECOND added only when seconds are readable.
h=11 m=14
